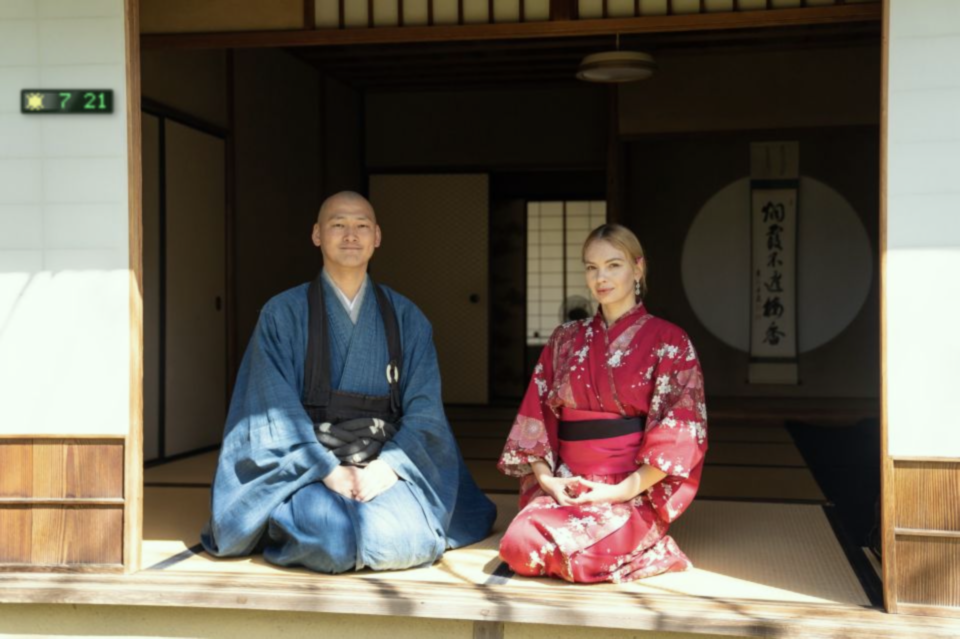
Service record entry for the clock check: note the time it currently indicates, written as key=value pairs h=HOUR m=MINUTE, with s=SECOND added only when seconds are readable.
h=7 m=21
